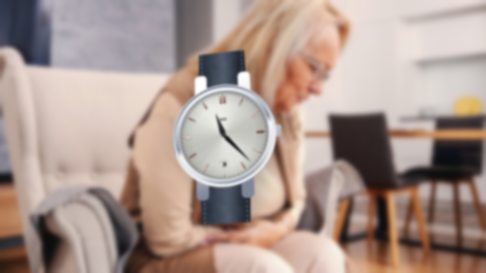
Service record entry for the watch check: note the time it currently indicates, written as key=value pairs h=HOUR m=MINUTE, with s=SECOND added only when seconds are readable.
h=11 m=23
